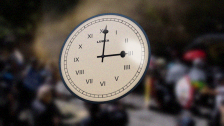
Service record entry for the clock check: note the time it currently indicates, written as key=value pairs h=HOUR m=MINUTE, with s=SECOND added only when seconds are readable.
h=3 m=1
